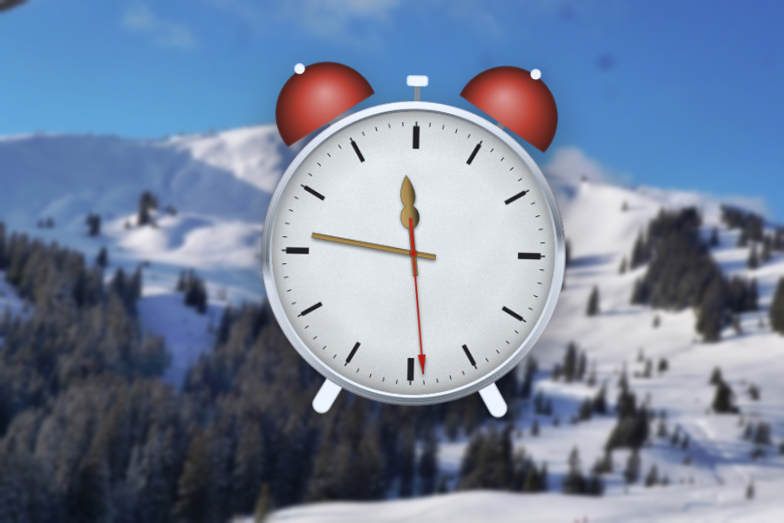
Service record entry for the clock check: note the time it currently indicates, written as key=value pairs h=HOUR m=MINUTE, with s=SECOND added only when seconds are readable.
h=11 m=46 s=29
